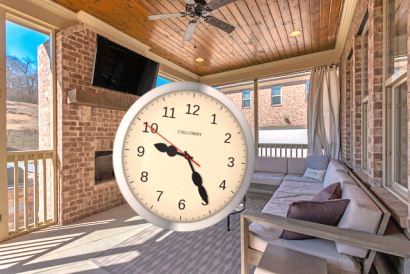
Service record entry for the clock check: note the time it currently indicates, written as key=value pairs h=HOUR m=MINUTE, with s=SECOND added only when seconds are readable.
h=9 m=24 s=50
